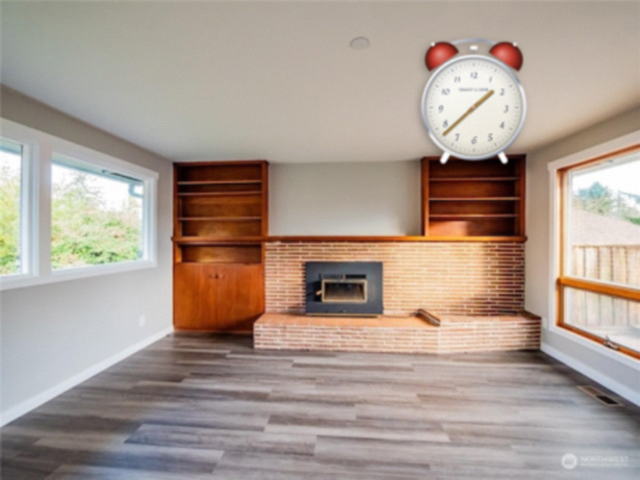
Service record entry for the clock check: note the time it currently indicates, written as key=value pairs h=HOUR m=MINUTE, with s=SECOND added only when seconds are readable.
h=1 m=38
